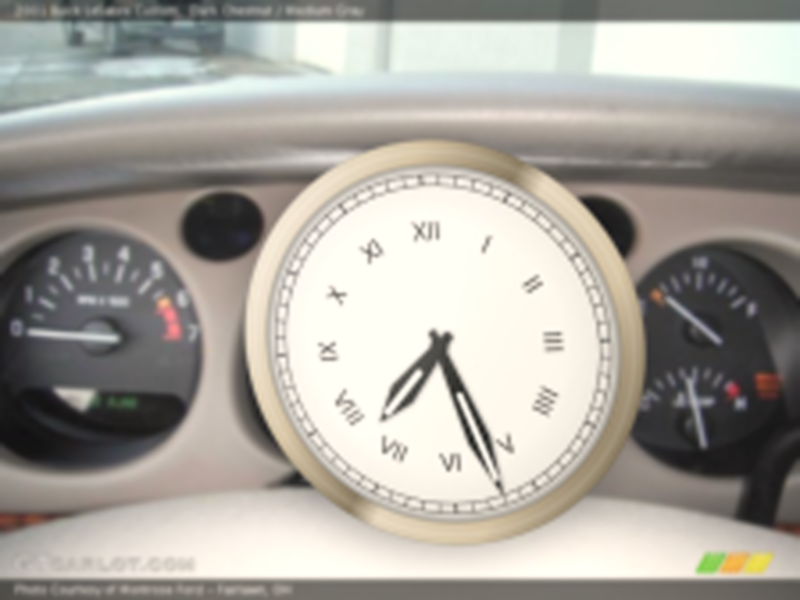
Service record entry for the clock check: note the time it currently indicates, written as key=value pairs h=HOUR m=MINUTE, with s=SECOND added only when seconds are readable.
h=7 m=27
